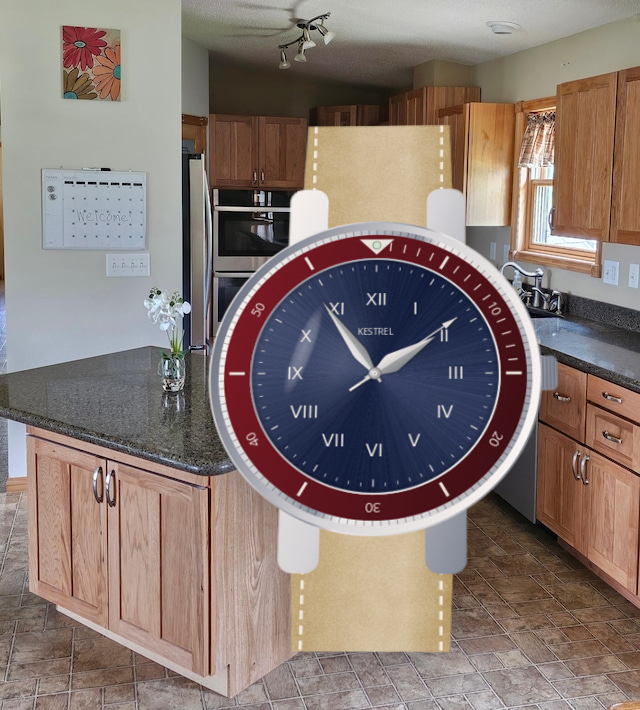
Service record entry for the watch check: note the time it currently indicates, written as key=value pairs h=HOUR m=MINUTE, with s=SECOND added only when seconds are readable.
h=1 m=54 s=9
